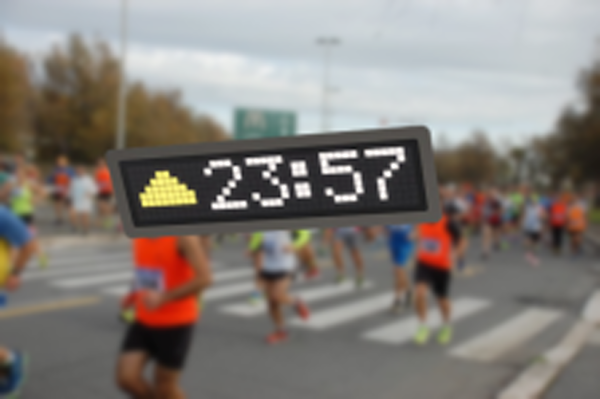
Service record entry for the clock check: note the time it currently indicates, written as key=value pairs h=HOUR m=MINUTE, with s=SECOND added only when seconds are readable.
h=23 m=57
